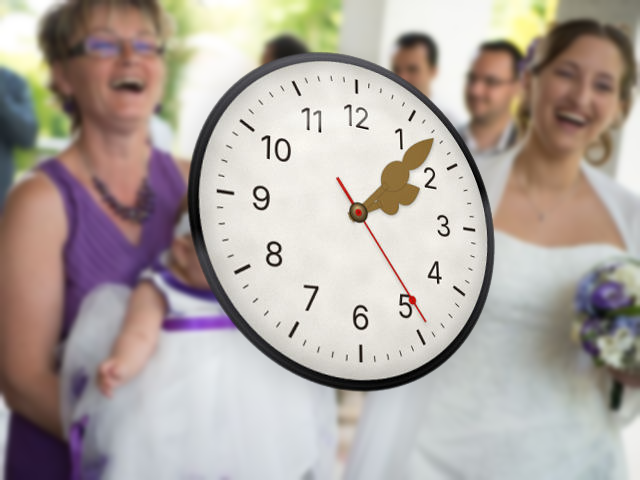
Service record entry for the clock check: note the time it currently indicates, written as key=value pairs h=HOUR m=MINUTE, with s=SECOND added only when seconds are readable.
h=2 m=7 s=24
